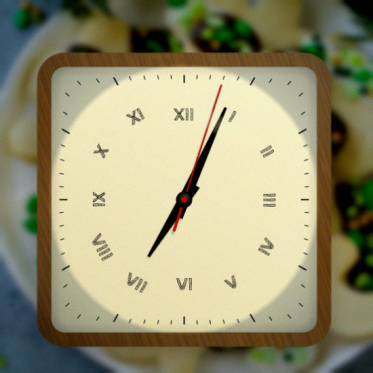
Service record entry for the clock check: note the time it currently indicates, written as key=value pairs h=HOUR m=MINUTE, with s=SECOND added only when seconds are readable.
h=7 m=4 s=3
